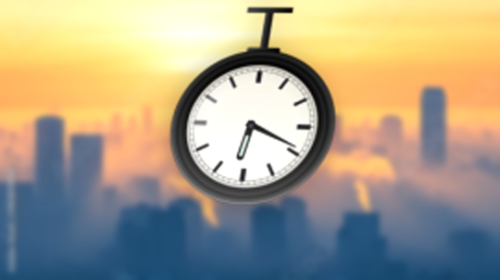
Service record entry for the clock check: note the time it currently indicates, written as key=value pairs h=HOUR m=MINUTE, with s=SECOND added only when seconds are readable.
h=6 m=19
